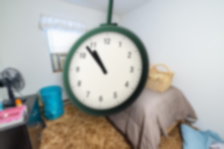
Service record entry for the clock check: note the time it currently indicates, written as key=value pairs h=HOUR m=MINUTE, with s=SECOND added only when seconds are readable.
h=10 m=53
